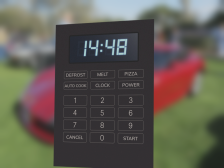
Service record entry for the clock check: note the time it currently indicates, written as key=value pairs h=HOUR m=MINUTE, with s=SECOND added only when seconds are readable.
h=14 m=48
